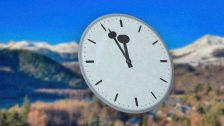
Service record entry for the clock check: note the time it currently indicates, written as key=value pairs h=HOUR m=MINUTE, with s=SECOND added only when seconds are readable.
h=11 m=56
